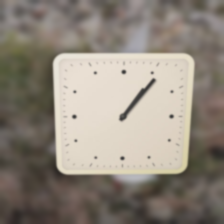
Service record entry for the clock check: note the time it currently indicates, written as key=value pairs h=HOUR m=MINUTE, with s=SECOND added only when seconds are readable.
h=1 m=6
